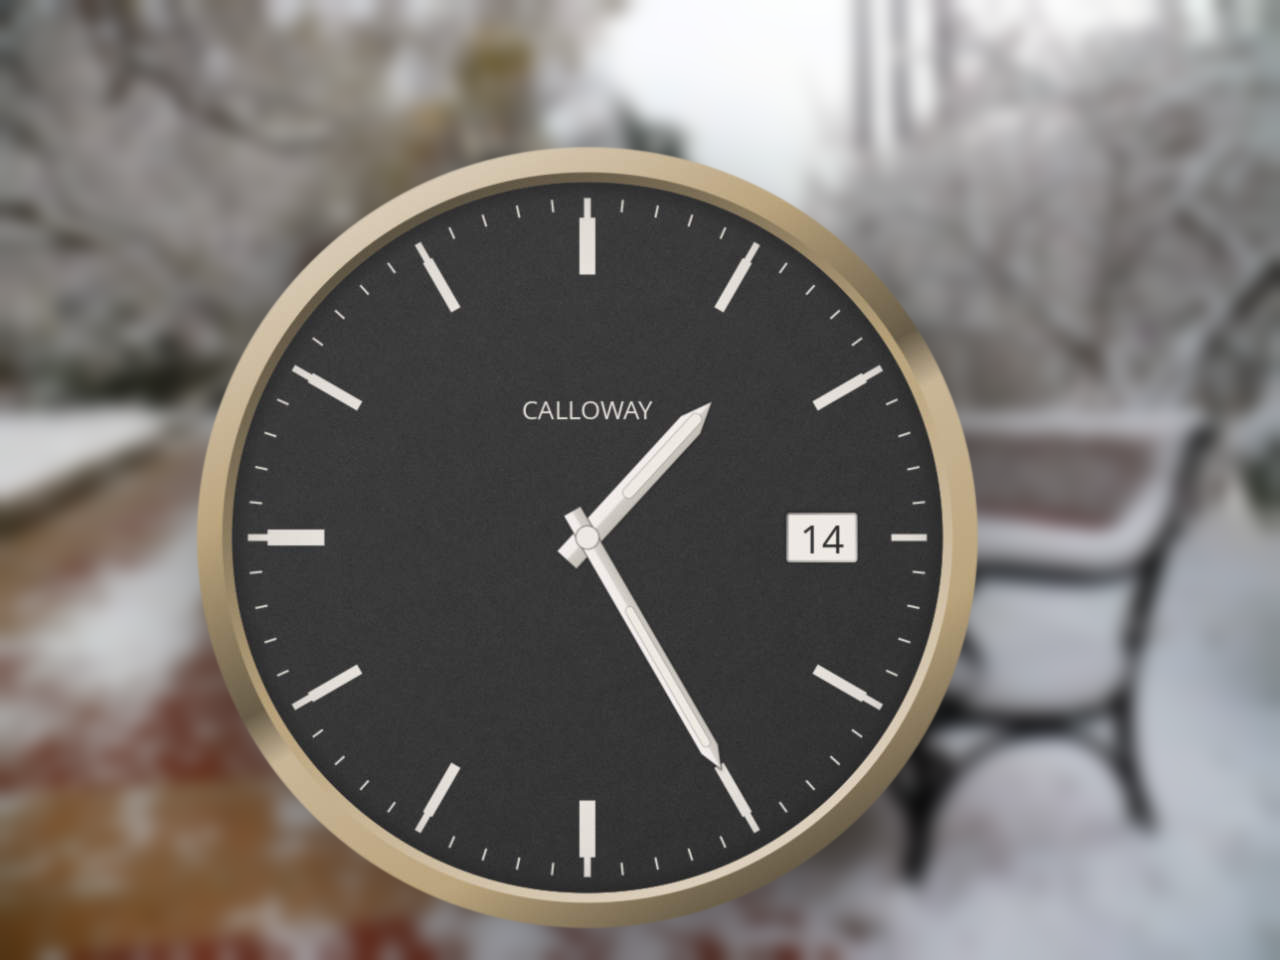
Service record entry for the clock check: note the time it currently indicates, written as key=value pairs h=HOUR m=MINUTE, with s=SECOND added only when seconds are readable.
h=1 m=25
